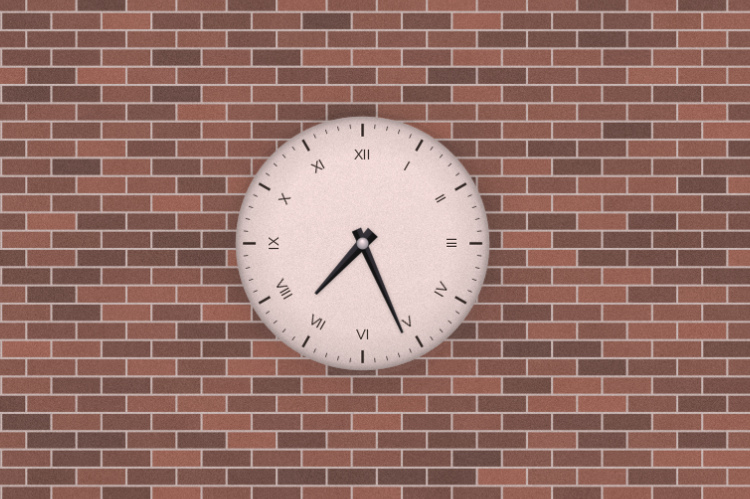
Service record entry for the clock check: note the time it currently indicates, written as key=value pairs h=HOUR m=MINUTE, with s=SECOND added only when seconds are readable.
h=7 m=26
